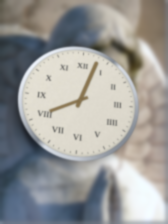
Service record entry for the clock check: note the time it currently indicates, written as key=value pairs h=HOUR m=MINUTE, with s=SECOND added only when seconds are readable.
h=8 m=3
